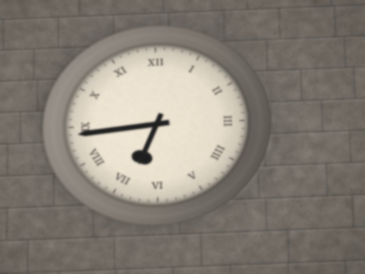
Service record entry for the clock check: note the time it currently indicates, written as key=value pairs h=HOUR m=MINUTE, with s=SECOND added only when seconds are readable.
h=6 m=44
